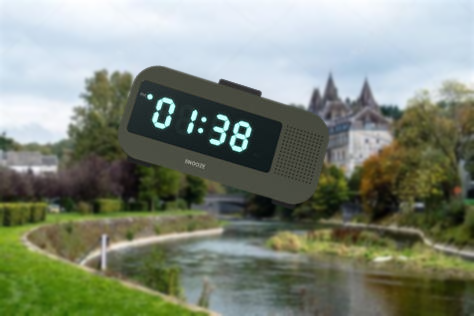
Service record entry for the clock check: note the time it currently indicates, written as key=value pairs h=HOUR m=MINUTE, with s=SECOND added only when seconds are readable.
h=1 m=38
